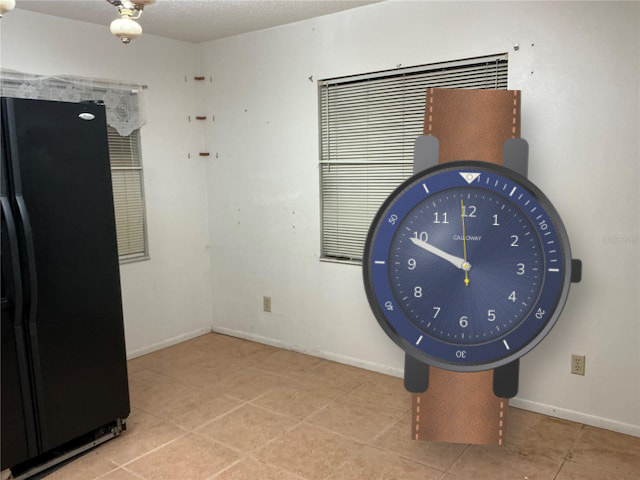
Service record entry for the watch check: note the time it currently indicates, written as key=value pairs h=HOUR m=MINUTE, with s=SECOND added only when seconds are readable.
h=9 m=48 s=59
